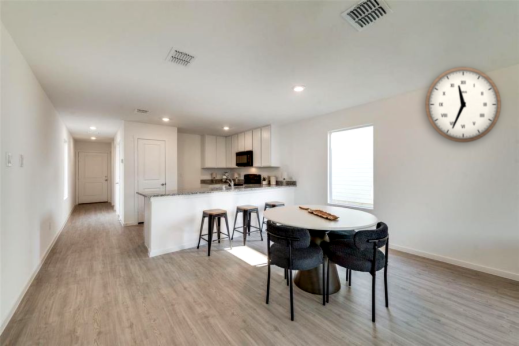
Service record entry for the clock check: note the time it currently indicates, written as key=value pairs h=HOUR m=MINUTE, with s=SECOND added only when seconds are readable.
h=11 m=34
